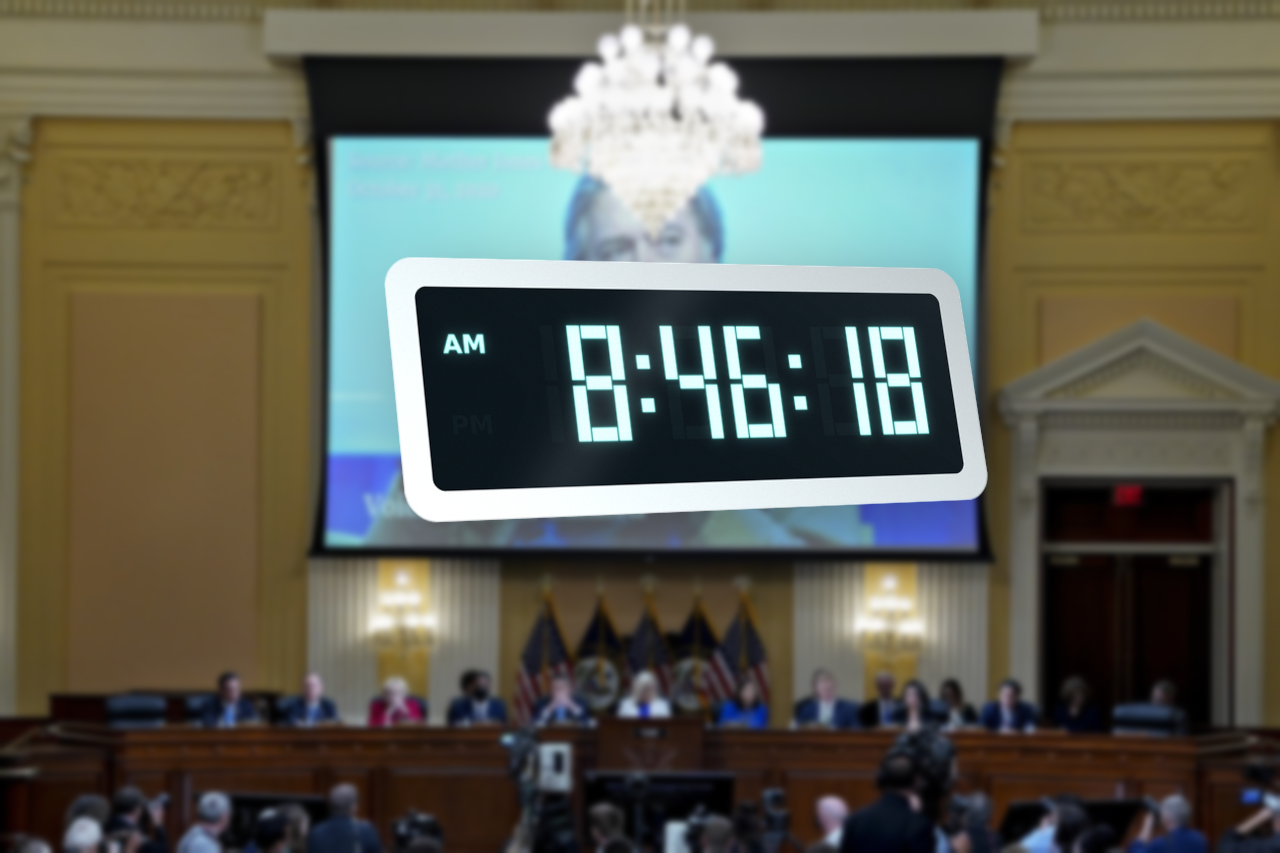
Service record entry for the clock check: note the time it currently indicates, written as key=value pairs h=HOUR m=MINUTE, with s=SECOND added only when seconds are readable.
h=8 m=46 s=18
